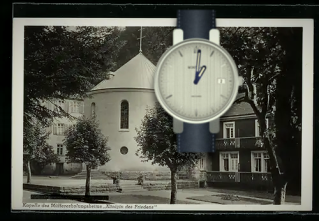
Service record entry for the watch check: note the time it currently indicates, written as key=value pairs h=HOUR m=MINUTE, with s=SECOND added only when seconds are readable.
h=1 m=1
